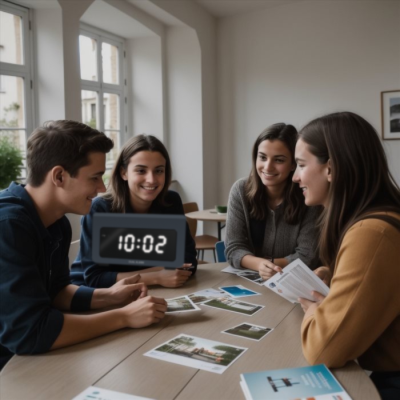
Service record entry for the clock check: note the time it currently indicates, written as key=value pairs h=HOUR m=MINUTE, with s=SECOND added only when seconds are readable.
h=10 m=2
